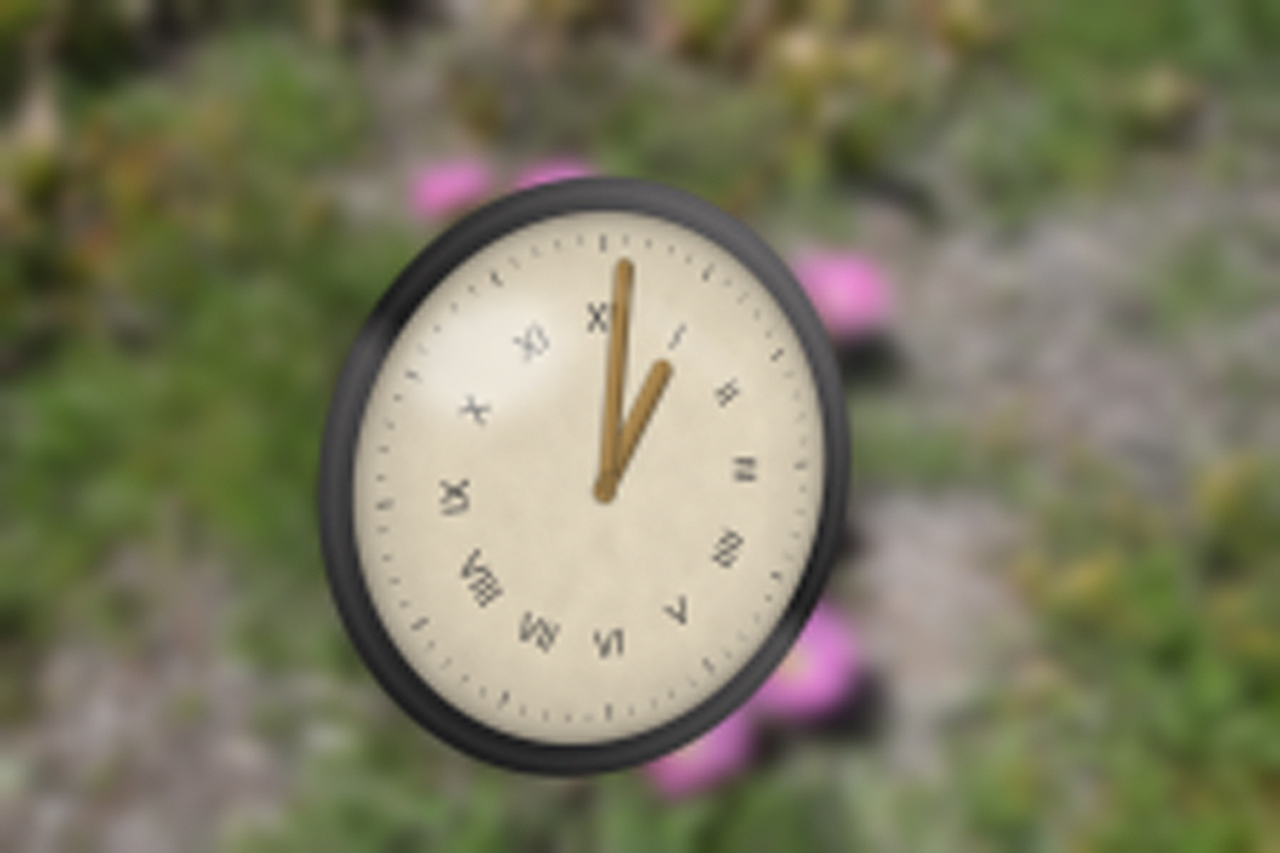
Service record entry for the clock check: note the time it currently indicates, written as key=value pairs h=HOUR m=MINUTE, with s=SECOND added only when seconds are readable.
h=1 m=1
